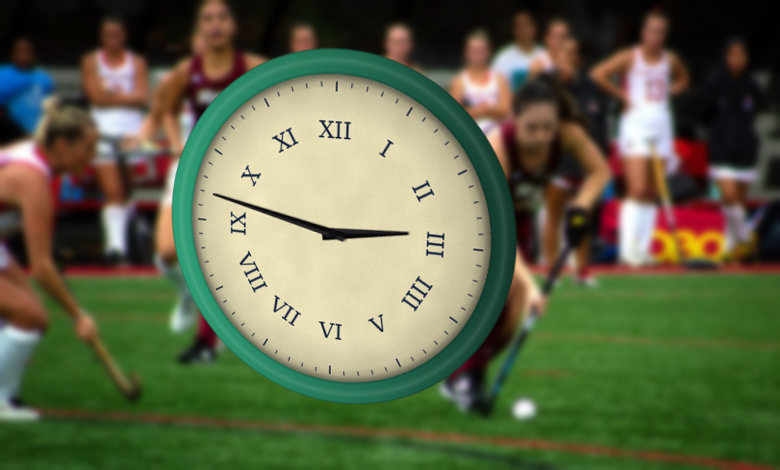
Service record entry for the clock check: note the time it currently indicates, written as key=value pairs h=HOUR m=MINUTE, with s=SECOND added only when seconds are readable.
h=2 m=47
